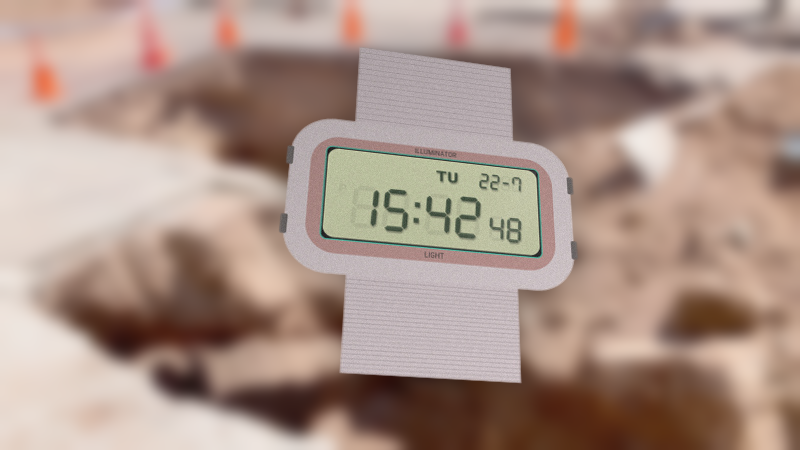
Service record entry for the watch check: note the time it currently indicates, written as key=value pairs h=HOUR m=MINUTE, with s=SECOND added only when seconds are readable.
h=15 m=42 s=48
